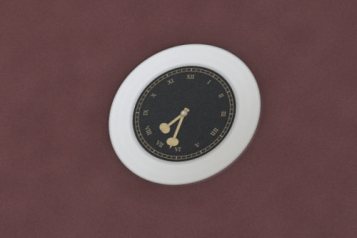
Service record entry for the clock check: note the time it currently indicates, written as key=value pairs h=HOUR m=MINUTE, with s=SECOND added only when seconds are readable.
h=7 m=32
